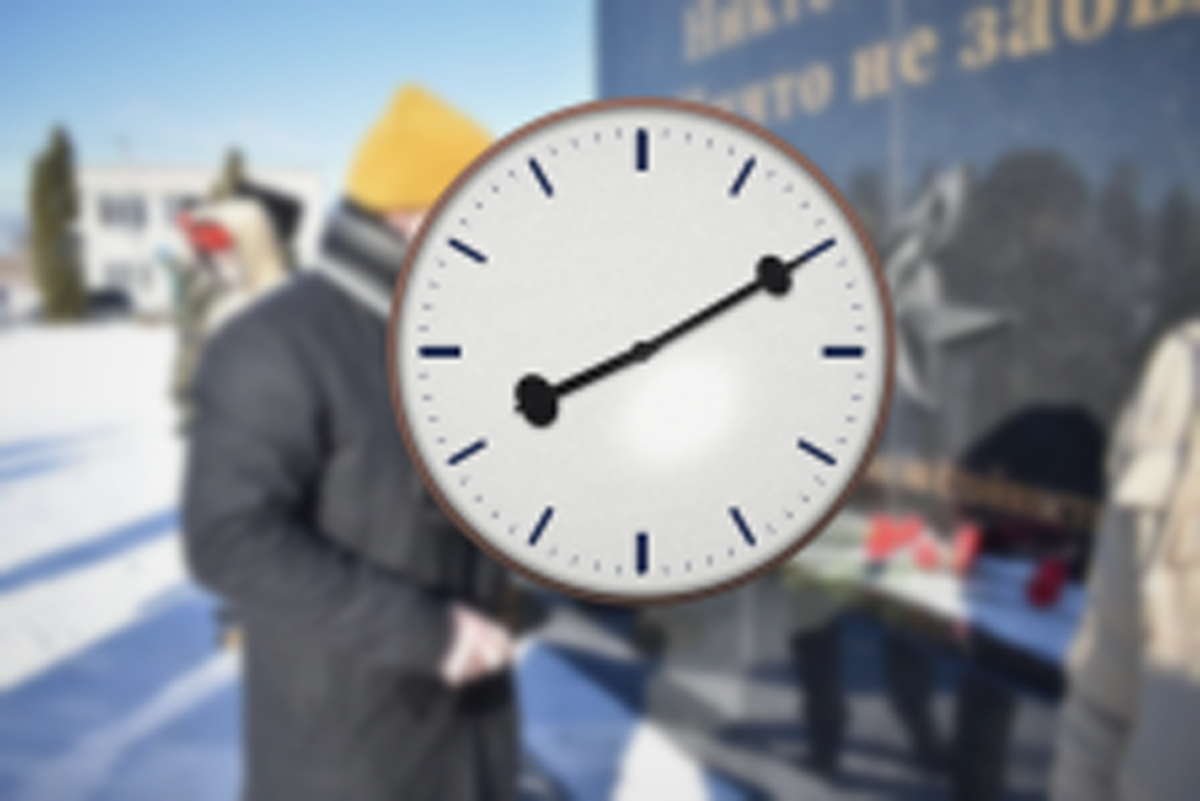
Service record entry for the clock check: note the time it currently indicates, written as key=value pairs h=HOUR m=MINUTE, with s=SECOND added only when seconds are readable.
h=8 m=10
